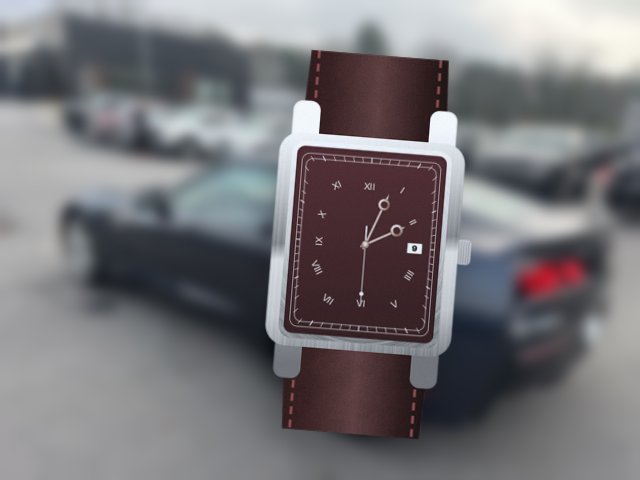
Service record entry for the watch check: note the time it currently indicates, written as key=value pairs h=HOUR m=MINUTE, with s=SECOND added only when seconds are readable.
h=2 m=3 s=30
